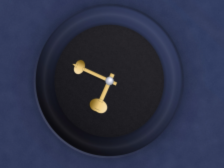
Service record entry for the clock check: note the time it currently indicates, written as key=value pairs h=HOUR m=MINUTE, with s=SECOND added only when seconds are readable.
h=6 m=49
